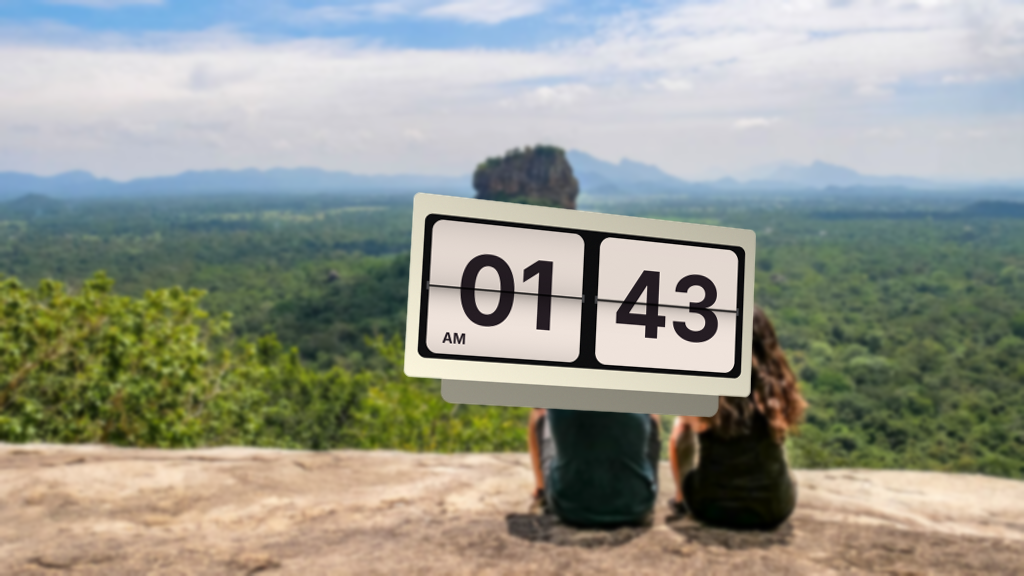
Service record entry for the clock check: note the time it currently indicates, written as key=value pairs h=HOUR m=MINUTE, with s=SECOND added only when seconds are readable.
h=1 m=43
